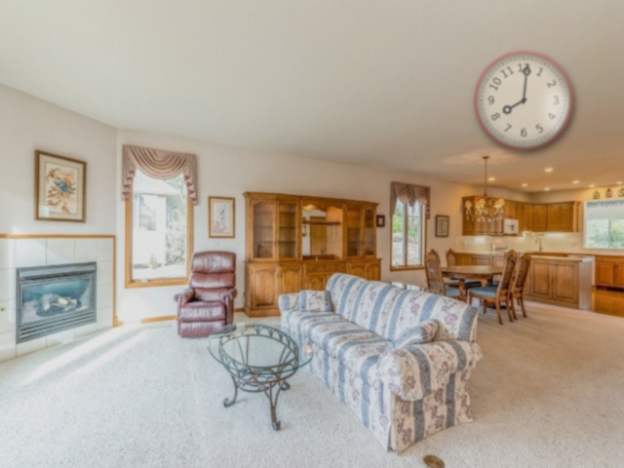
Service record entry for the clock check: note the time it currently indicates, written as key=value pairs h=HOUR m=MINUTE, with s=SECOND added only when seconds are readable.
h=8 m=1
